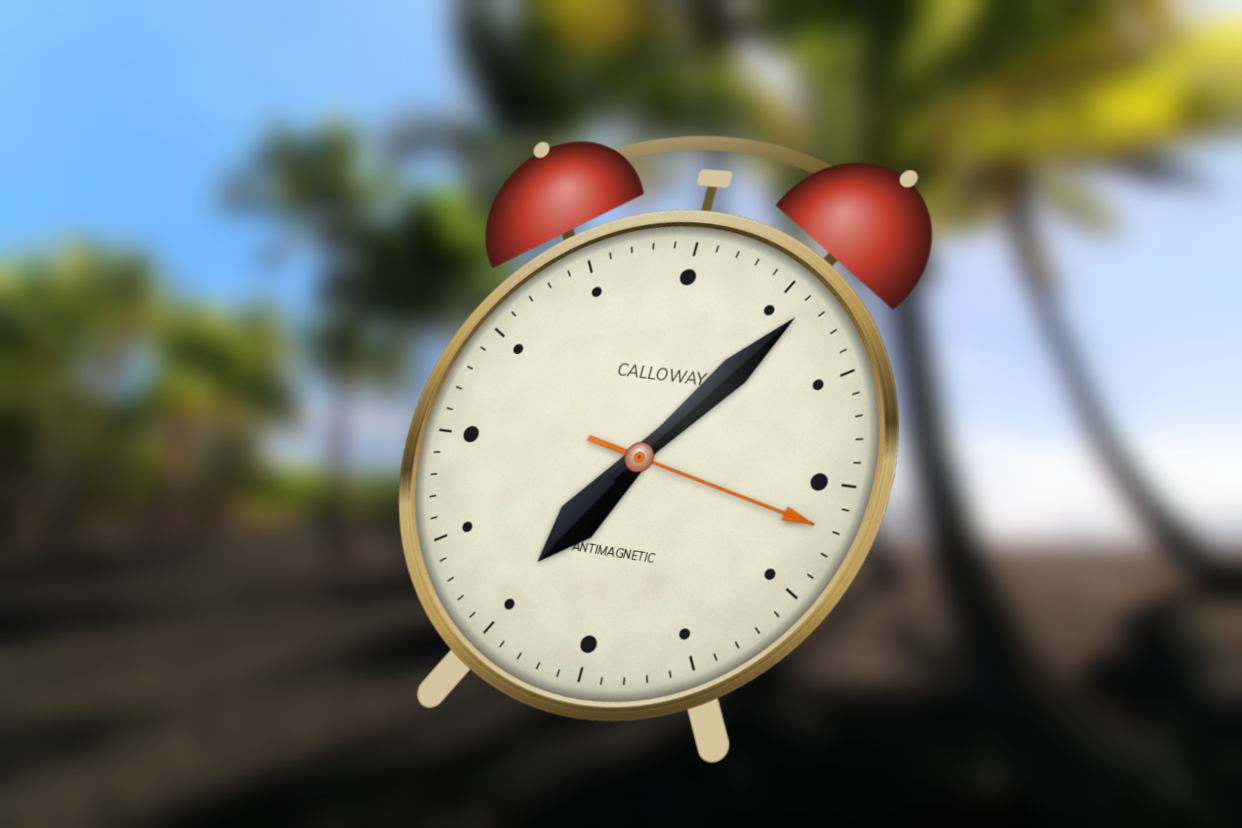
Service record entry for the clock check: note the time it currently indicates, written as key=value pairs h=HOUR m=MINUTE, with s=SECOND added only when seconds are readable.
h=7 m=6 s=17
